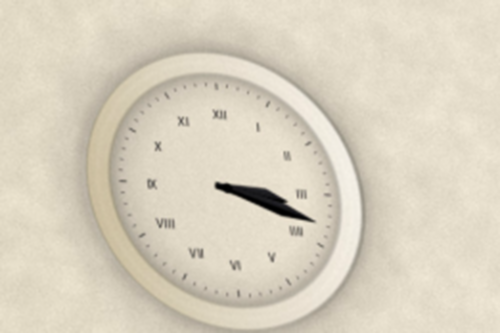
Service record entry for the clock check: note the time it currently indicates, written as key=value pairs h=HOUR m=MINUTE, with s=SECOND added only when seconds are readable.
h=3 m=18
